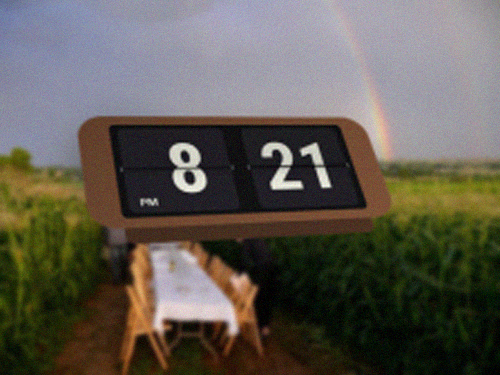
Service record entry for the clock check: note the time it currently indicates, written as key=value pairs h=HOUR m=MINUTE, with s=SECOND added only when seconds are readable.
h=8 m=21
